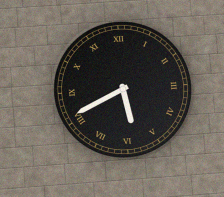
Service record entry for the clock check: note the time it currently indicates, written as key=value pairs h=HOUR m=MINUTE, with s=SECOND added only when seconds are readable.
h=5 m=41
